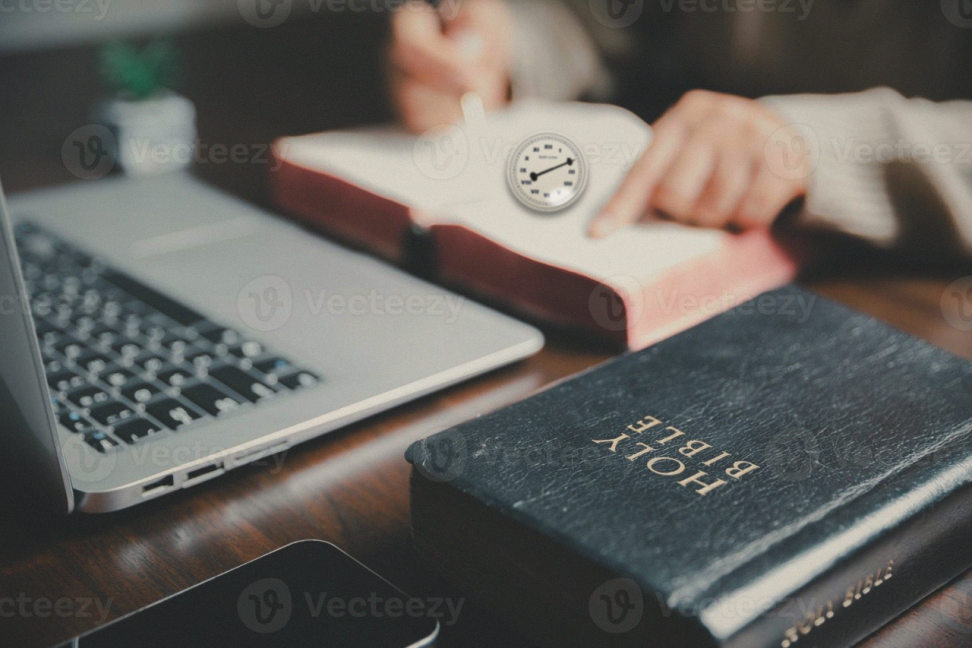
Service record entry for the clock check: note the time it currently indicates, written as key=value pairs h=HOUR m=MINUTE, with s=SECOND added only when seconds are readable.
h=8 m=11
